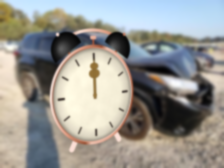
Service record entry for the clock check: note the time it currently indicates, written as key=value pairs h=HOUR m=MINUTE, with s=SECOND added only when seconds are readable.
h=12 m=0
